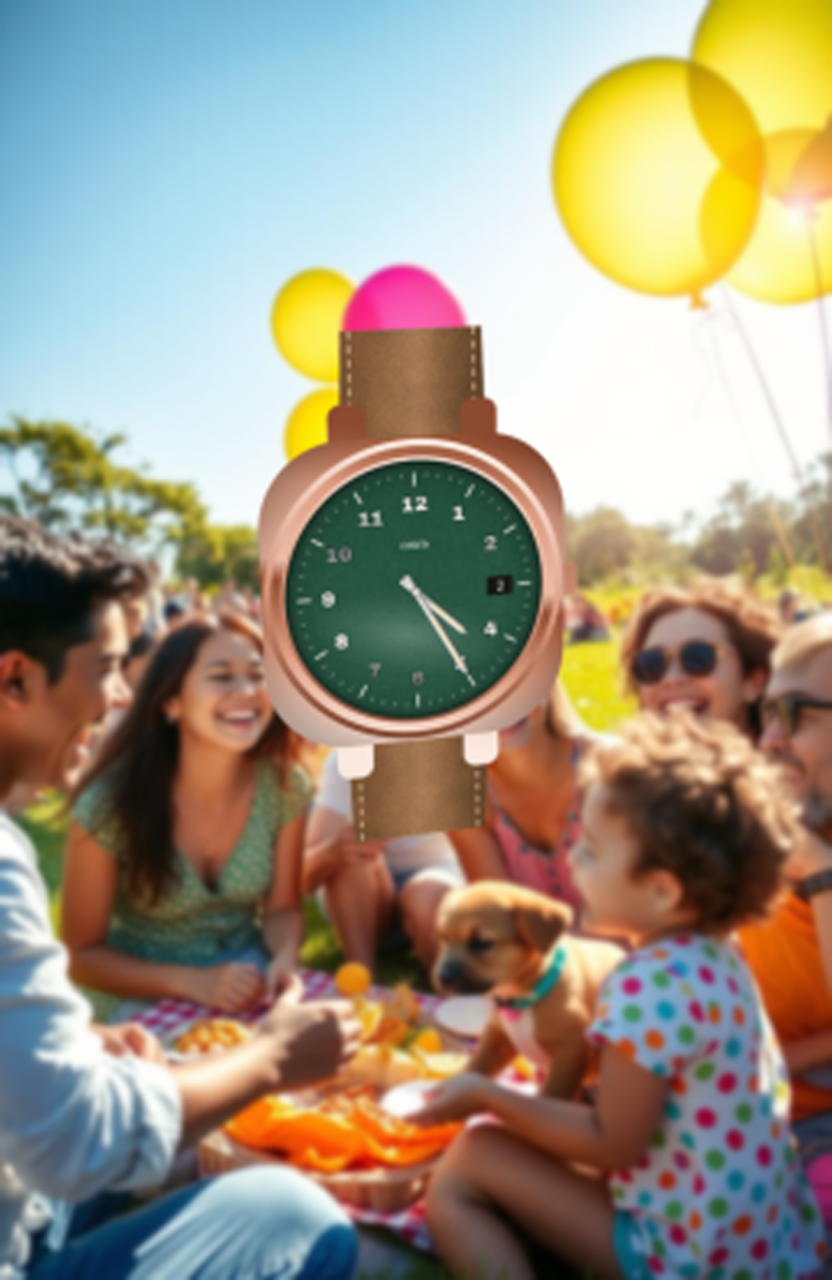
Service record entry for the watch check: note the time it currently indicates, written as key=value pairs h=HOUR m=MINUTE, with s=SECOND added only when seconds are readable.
h=4 m=25
